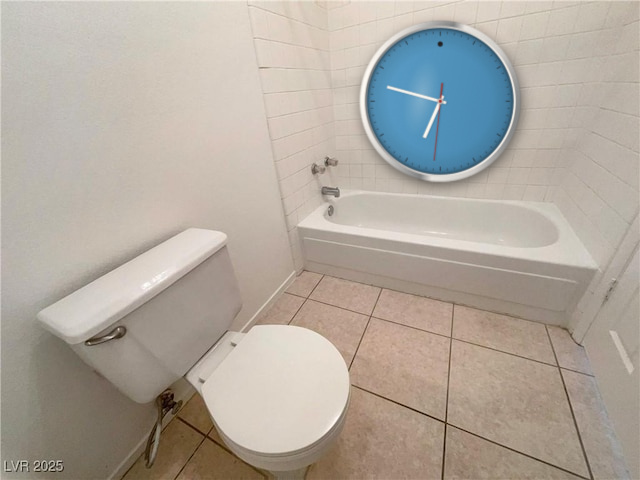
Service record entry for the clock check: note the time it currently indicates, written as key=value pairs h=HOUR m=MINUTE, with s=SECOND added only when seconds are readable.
h=6 m=47 s=31
